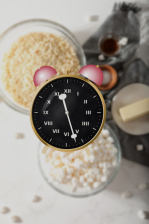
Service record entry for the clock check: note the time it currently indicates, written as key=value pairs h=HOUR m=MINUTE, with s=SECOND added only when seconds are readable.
h=11 m=27
